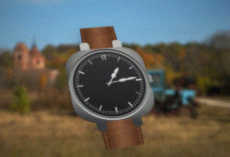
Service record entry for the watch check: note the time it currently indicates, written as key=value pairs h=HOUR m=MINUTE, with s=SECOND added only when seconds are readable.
h=1 m=14
